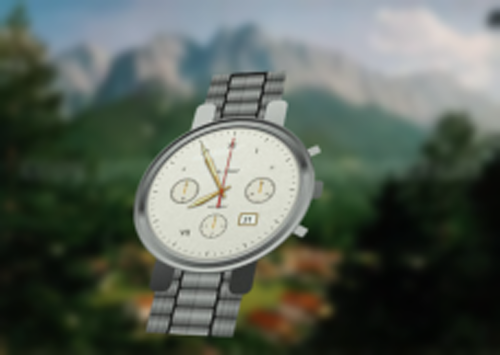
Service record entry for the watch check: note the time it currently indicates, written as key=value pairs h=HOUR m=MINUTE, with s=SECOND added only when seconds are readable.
h=7 m=55
